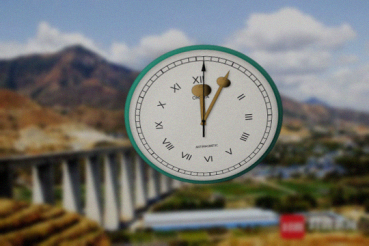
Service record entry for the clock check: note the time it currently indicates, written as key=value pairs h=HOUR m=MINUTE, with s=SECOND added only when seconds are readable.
h=12 m=5 s=1
